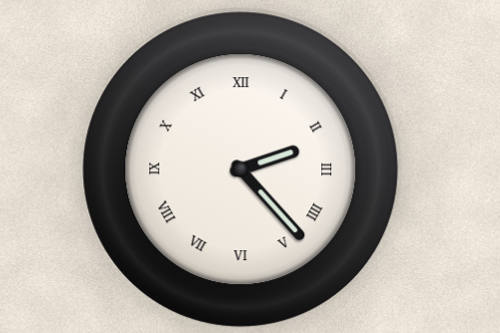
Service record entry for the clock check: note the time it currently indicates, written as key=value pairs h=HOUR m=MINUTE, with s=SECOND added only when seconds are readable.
h=2 m=23
